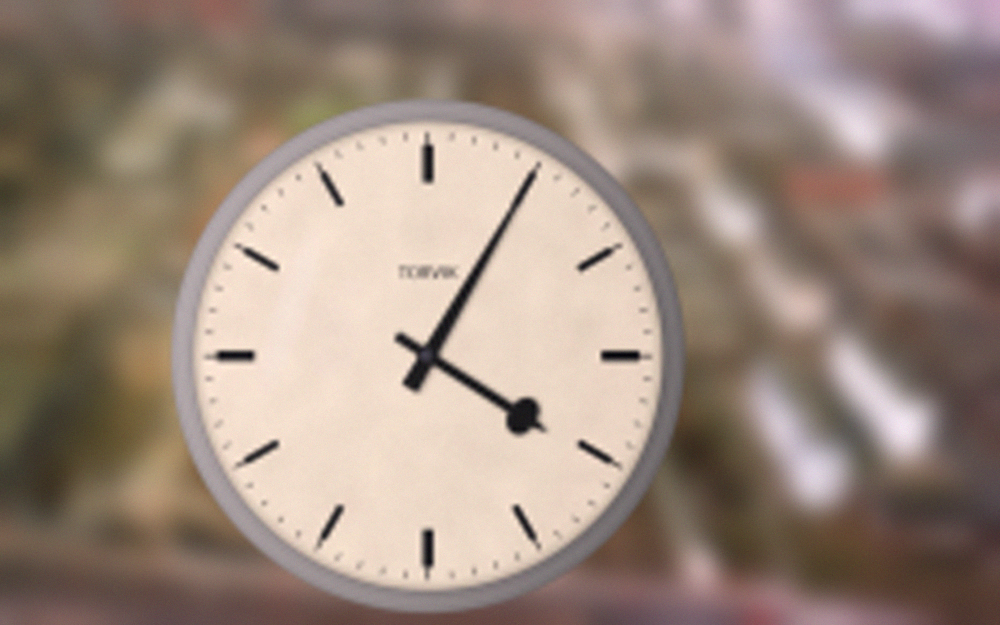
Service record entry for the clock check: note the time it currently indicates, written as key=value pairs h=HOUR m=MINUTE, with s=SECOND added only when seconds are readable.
h=4 m=5
